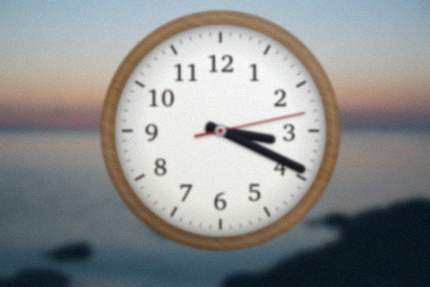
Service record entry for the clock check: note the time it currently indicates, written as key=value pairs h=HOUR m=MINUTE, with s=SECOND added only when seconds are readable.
h=3 m=19 s=13
